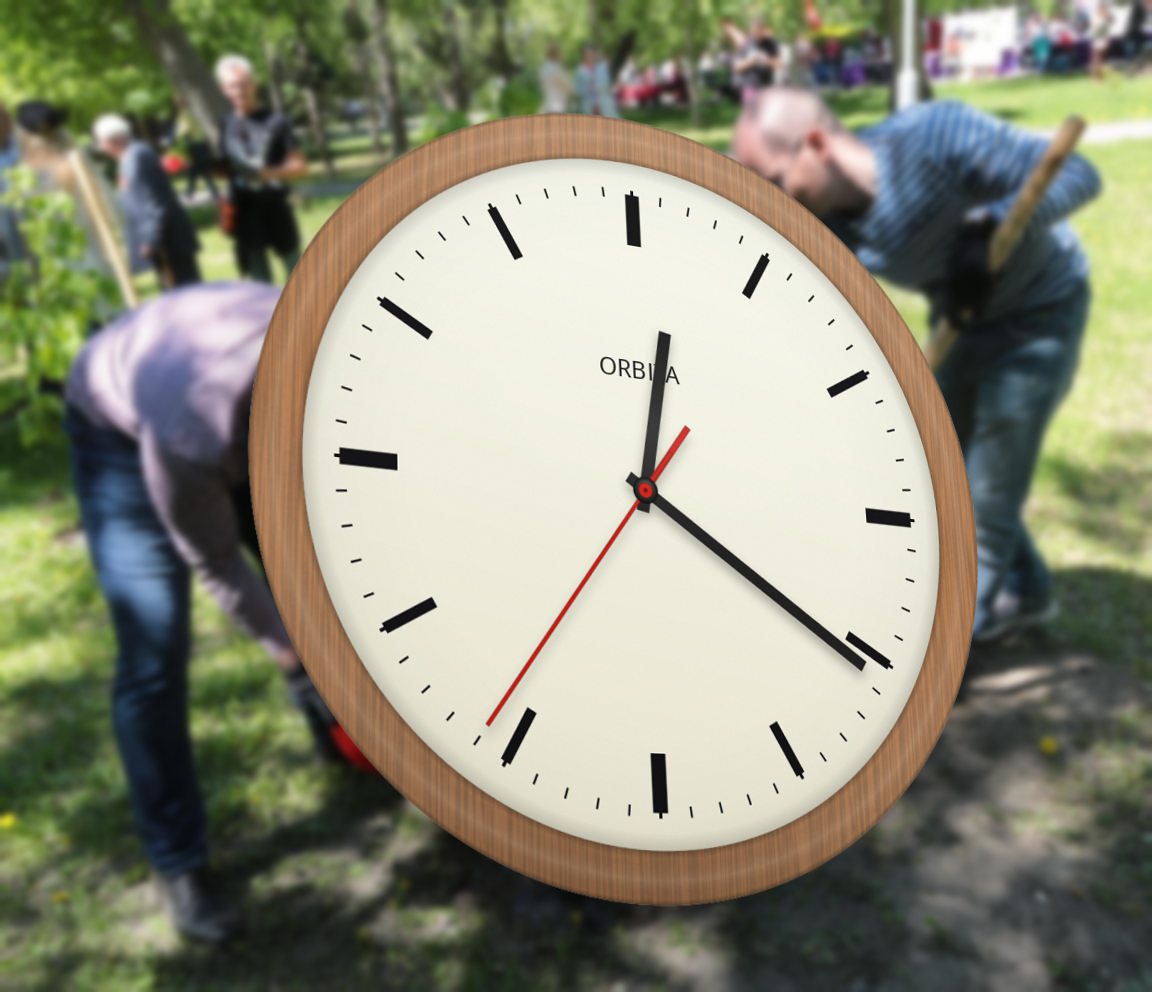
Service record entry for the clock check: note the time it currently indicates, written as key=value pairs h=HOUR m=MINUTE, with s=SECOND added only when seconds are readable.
h=12 m=20 s=36
